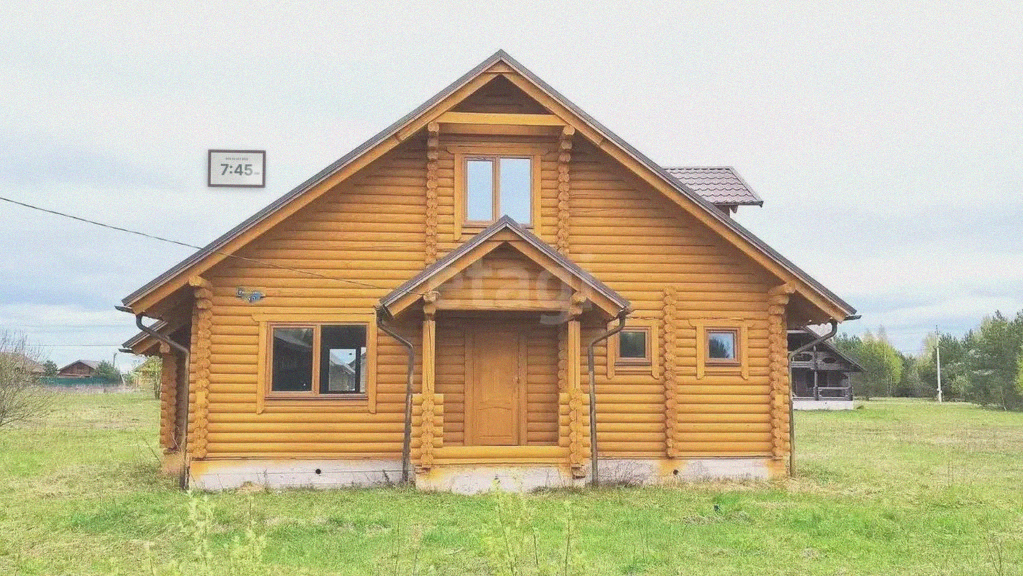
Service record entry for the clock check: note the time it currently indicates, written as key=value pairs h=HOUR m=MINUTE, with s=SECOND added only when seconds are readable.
h=7 m=45
